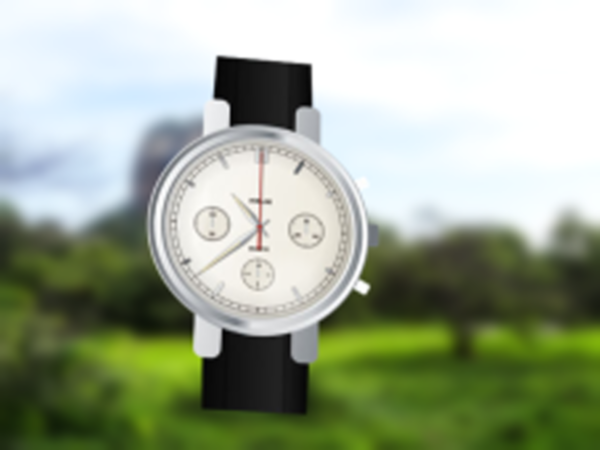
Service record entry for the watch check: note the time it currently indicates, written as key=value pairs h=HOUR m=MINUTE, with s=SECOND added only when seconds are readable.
h=10 m=38
